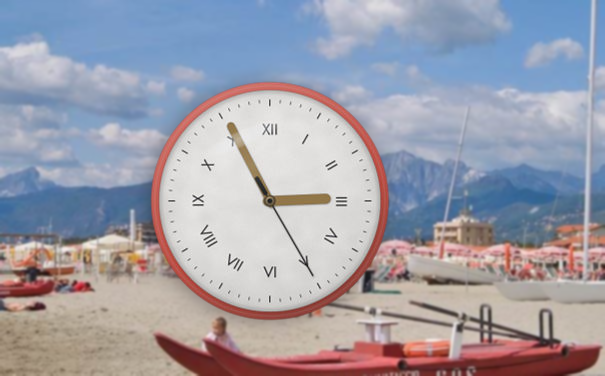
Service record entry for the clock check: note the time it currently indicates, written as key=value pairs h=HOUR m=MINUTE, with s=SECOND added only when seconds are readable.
h=2 m=55 s=25
